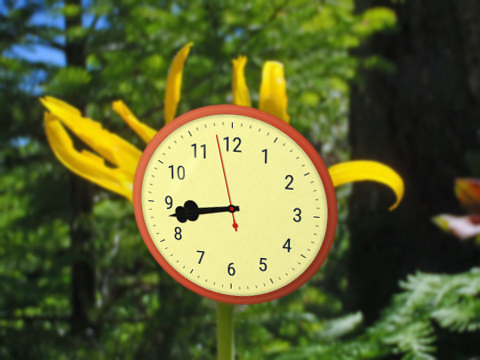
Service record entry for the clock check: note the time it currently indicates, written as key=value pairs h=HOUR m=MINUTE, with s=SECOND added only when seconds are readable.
h=8 m=42 s=58
